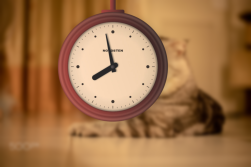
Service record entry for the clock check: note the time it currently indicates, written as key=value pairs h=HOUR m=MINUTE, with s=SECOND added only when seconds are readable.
h=7 m=58
